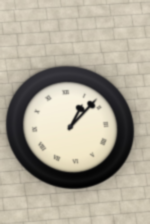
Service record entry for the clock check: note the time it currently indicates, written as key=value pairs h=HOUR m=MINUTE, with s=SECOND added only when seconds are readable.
h=1 m=8
